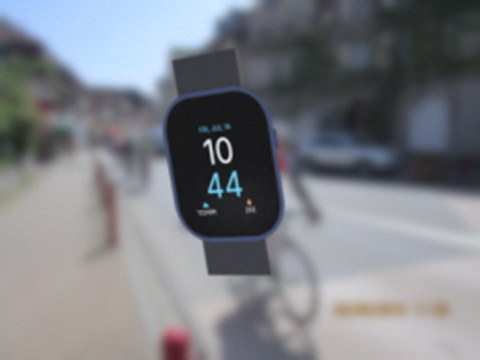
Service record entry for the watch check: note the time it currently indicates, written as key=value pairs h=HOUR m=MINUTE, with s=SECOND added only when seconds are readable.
h=10 m=44
